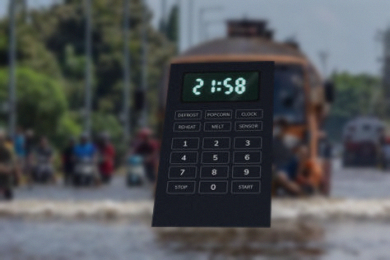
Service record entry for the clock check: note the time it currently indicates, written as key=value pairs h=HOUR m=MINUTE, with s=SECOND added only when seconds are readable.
h=21 m=58
